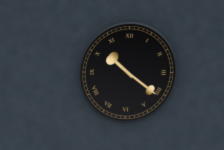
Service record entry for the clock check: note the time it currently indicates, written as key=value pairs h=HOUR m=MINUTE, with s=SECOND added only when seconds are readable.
h=10 m=21
